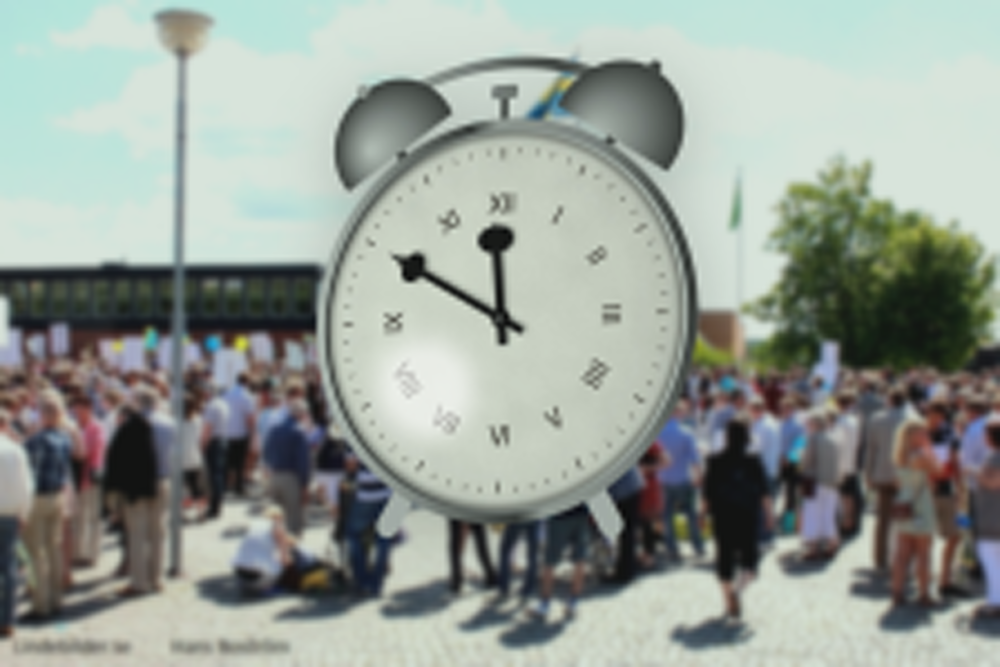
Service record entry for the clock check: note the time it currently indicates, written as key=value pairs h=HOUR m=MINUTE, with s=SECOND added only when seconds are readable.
h=11 m=50
